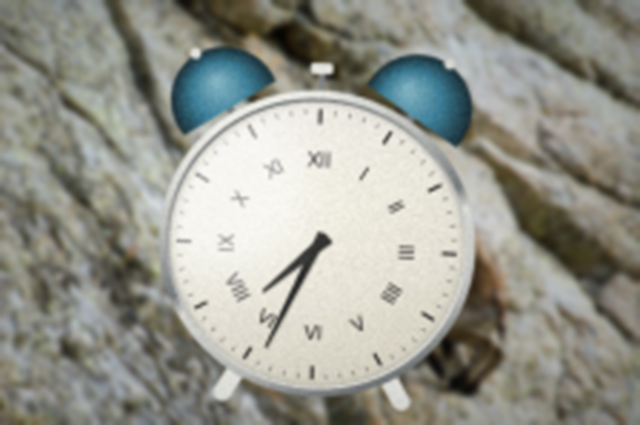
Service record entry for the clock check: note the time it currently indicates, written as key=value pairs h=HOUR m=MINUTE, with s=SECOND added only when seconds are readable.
h=7 m=34
